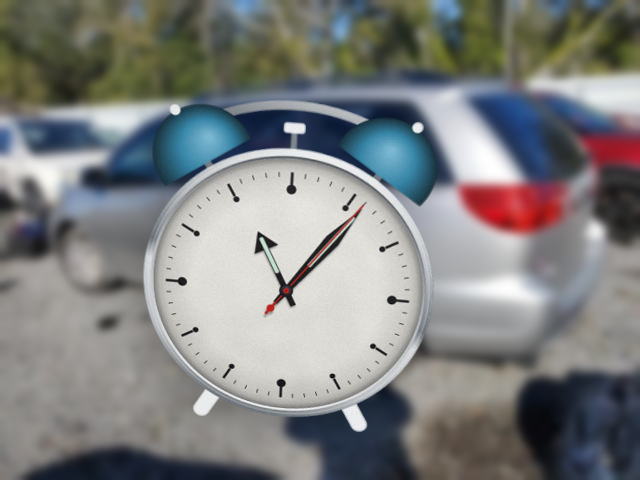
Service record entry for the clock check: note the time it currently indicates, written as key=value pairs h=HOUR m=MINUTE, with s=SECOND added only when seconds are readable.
h=11 m=6 s=6
